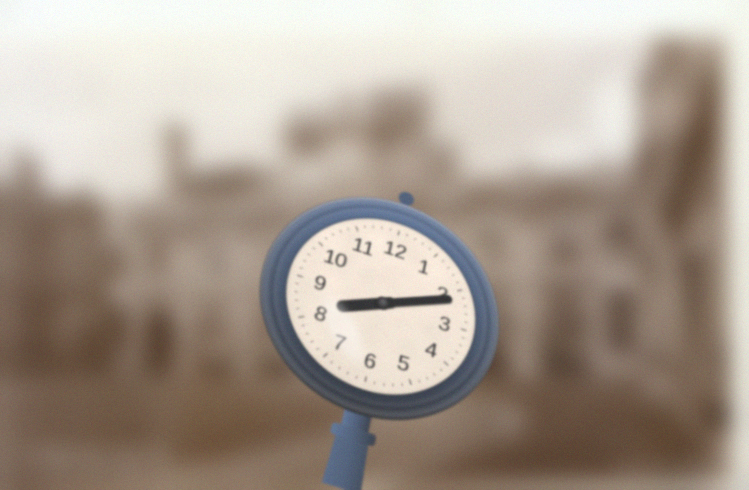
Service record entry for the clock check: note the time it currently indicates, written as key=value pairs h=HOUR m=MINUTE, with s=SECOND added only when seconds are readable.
h=8 m=11
